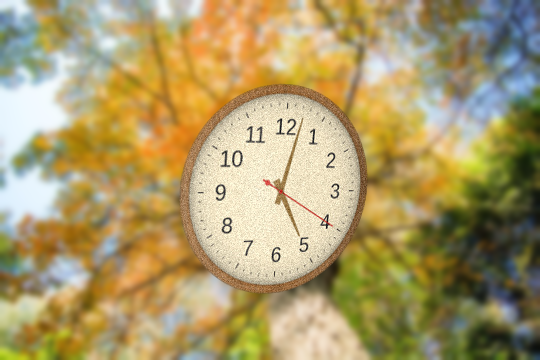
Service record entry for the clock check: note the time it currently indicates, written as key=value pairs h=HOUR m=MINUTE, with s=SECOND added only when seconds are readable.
h=5 m=2 s=20
